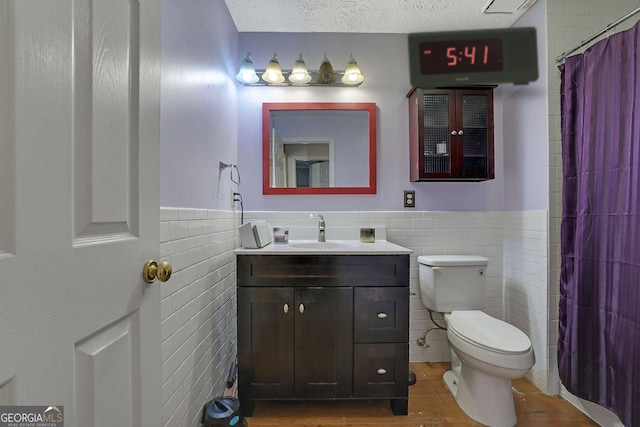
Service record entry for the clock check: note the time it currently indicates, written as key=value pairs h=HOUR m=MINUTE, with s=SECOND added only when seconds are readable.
h=5 m=41
